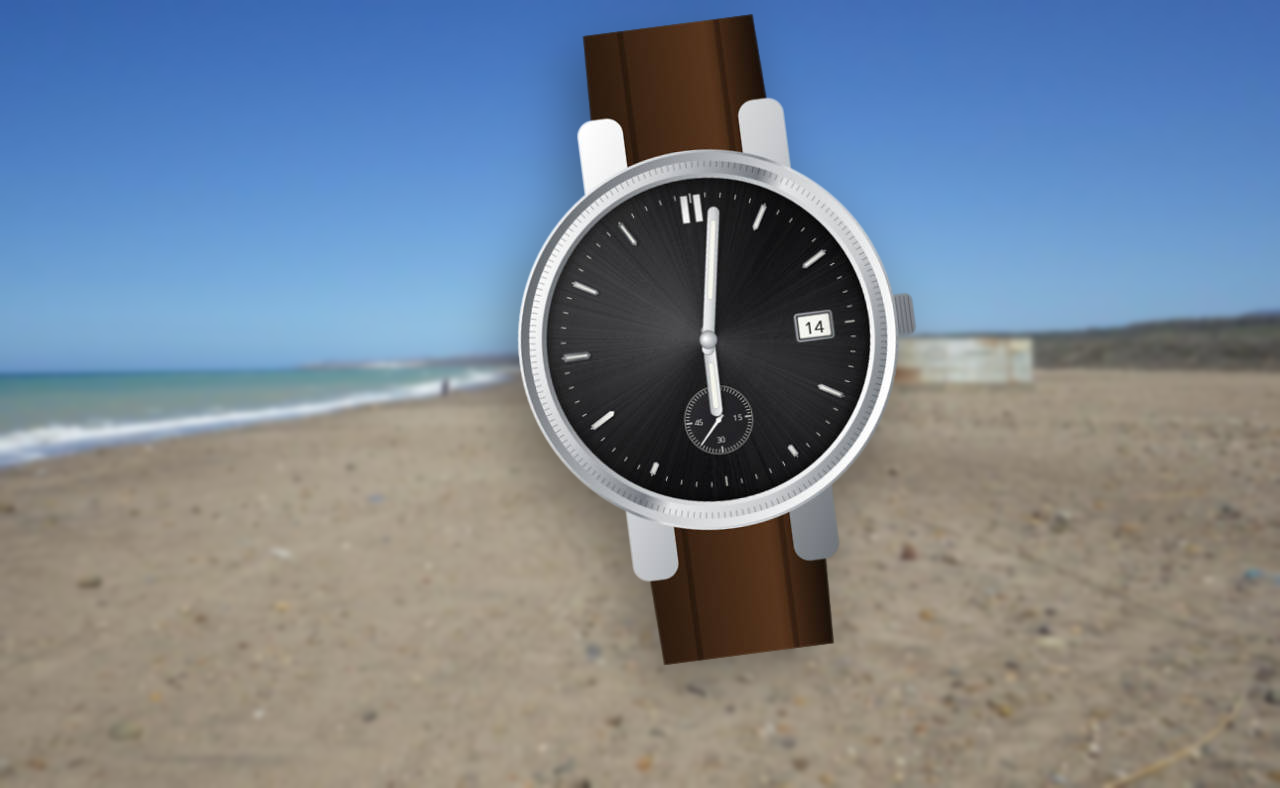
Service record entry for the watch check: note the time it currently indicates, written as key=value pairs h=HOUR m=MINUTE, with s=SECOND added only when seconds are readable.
h=6 m=1 s=37
